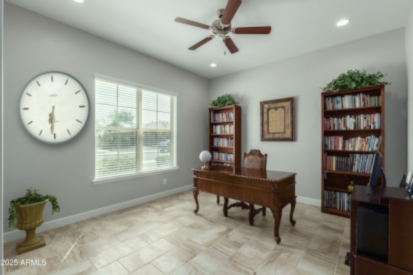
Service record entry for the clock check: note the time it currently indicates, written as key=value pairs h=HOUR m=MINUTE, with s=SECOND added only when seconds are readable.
h=6 m=31
